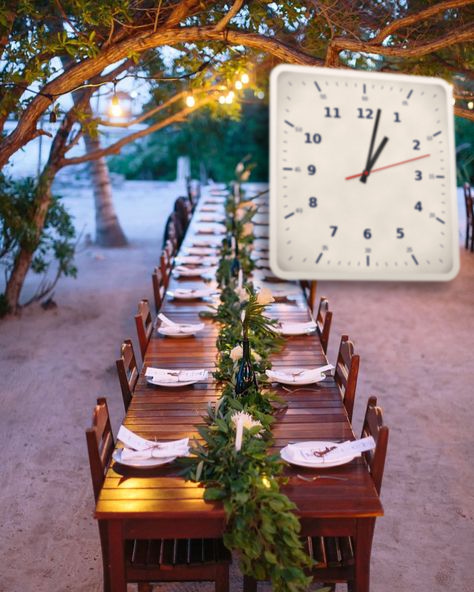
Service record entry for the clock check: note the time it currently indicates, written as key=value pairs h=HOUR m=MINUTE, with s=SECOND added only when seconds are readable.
h=1 m=2 s=12
